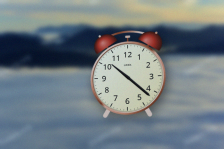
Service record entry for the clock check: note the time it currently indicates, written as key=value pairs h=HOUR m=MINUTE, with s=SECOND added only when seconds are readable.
h=10 m=22
